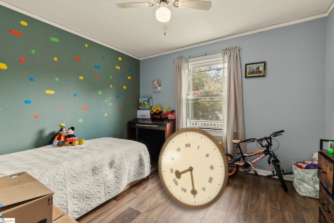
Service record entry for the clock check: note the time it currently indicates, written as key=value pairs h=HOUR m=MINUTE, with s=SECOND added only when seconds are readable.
h=8 m=30
